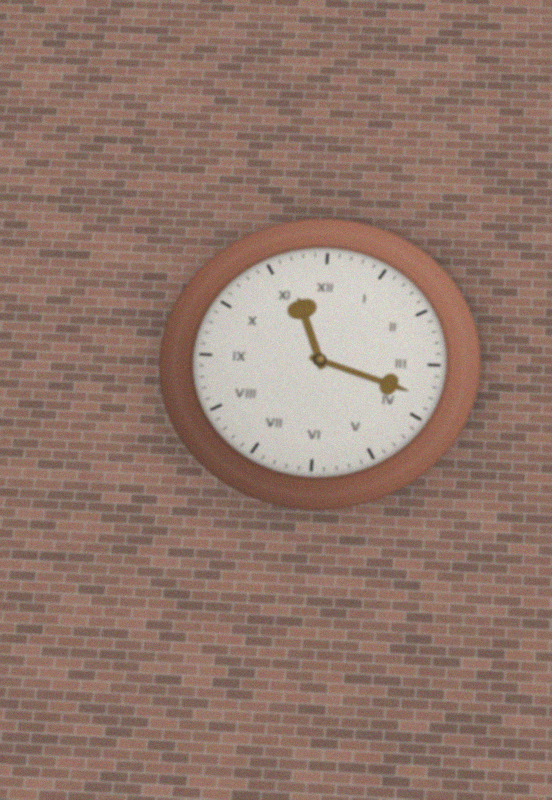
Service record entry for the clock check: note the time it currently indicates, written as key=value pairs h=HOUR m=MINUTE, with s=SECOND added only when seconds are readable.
h=11 m=18
